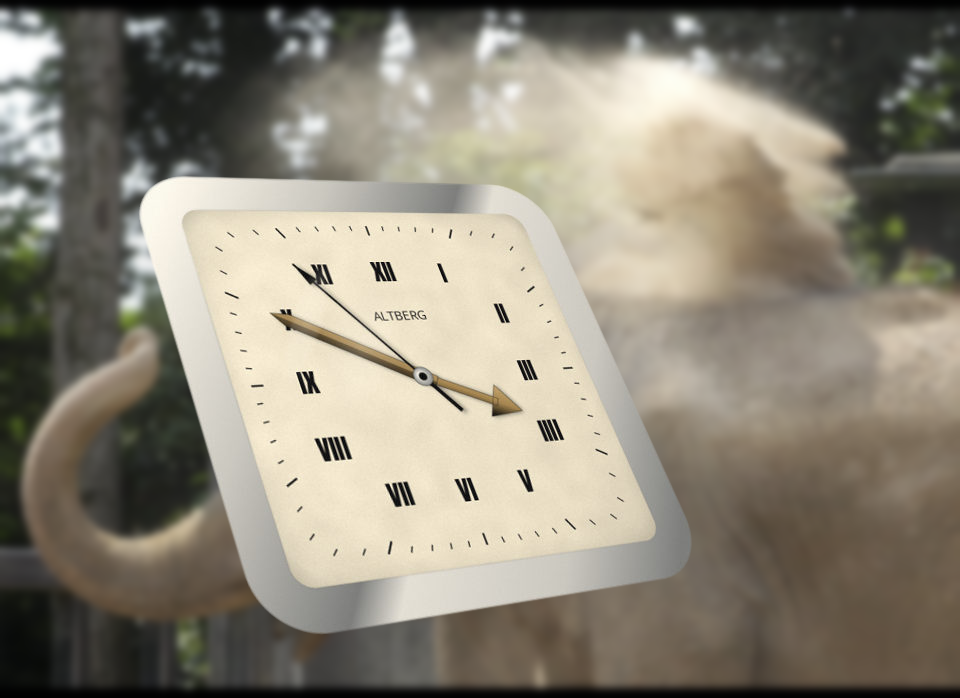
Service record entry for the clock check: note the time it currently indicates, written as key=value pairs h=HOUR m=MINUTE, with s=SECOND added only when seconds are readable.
h=3 m=49 s=54
